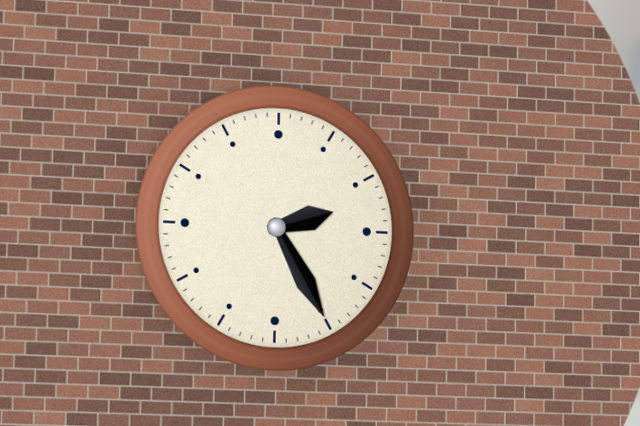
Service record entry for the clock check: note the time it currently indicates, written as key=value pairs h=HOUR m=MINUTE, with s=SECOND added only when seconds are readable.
h=2 m=25
